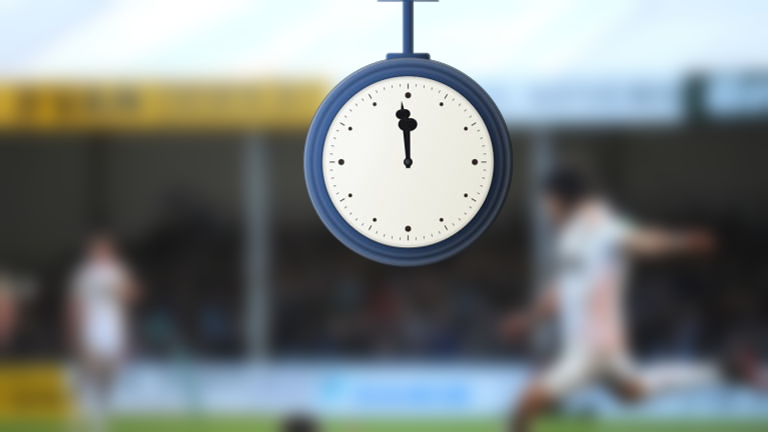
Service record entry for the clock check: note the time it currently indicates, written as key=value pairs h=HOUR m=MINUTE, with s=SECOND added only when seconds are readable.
h=11 m=59
